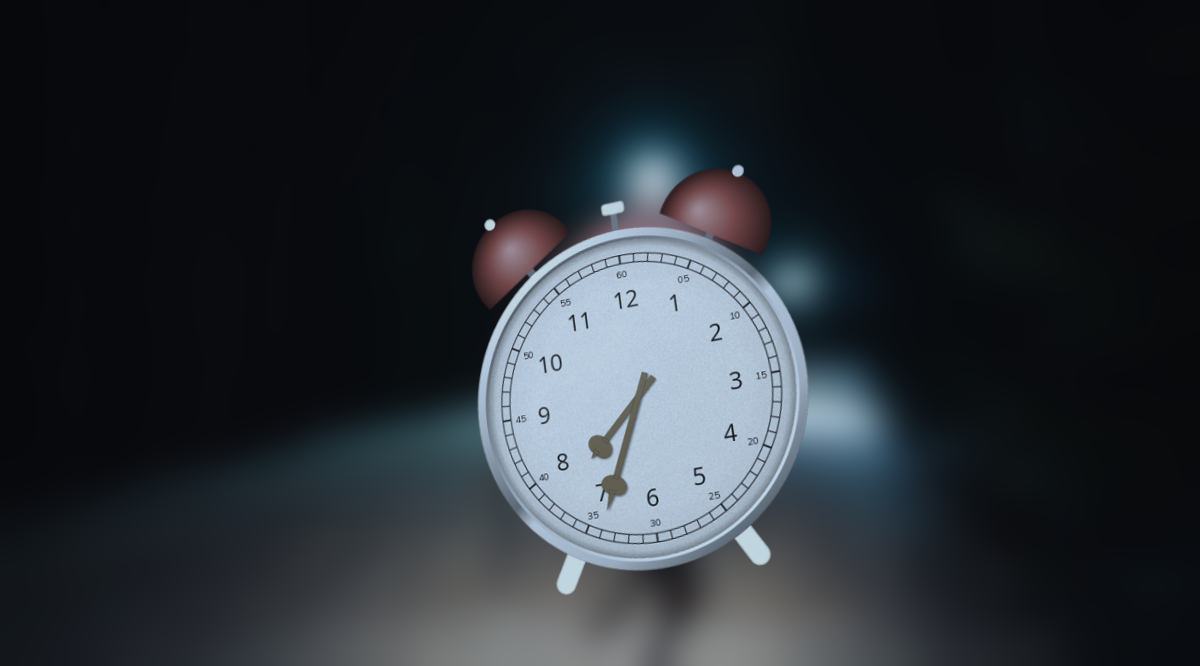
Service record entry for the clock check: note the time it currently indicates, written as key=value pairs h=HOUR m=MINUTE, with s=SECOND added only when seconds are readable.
h=7 m=34
